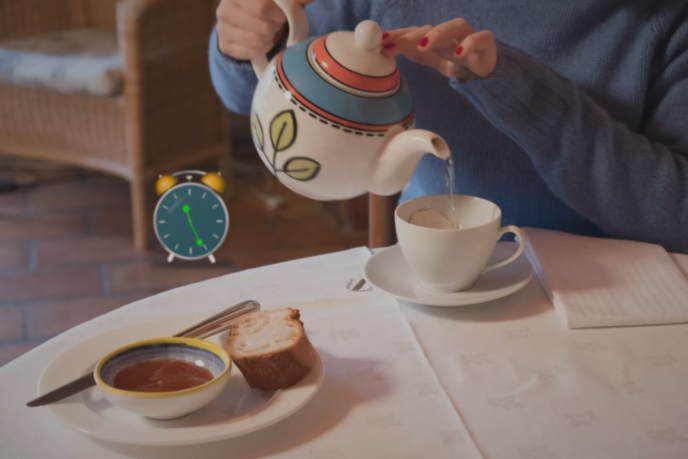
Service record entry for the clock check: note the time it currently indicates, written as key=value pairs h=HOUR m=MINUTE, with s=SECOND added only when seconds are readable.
h=11 m=26
